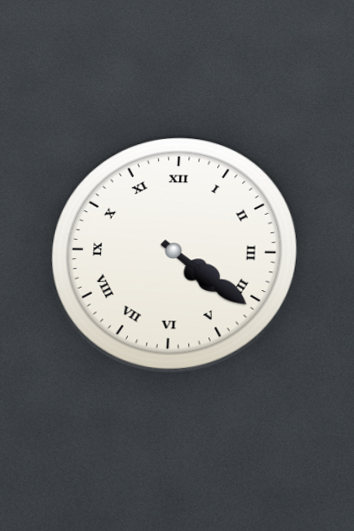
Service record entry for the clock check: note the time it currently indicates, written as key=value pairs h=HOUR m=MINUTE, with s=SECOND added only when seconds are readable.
h=4 m=21
